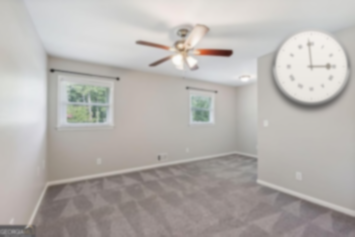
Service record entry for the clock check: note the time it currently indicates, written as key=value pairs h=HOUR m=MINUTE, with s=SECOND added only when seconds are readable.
h=2 m=59
